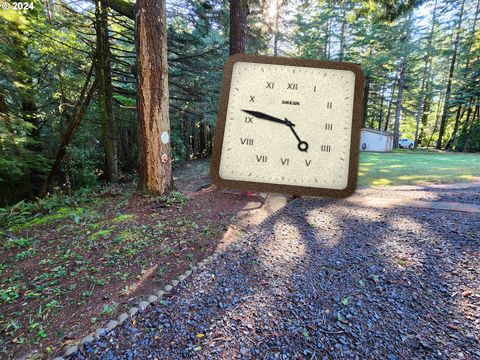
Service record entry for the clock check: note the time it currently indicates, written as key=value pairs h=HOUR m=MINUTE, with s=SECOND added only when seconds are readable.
h=4 m=47
